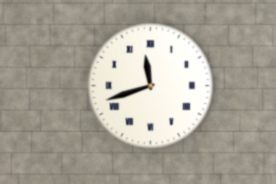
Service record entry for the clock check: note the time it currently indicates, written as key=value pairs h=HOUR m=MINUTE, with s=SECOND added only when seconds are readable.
h=11 m=42
